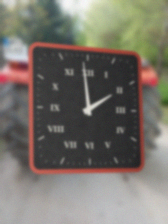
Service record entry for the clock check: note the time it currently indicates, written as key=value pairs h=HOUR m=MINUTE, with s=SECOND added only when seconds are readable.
h=1 m=59
